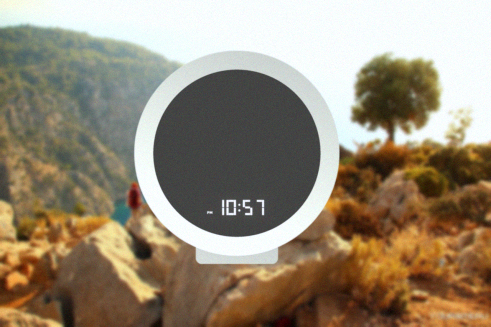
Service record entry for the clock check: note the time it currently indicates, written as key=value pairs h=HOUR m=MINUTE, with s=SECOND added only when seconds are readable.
h=10 m=57
